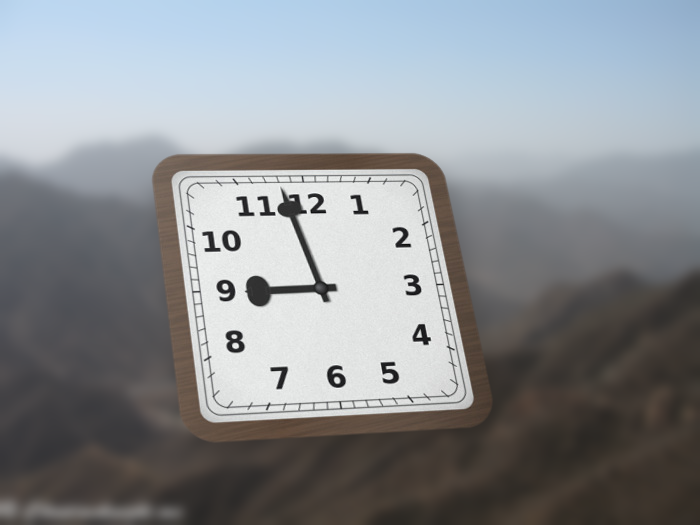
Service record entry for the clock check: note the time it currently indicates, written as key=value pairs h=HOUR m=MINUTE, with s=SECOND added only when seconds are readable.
h=8 m=58
